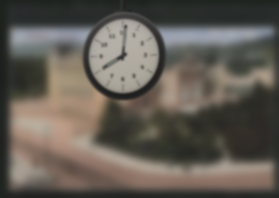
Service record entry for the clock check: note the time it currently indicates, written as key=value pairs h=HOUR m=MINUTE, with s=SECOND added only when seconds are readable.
h=8 m=1
